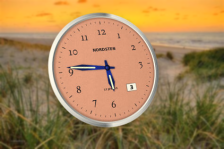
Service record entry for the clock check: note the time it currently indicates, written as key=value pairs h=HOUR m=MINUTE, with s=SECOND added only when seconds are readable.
h=5 m=46
